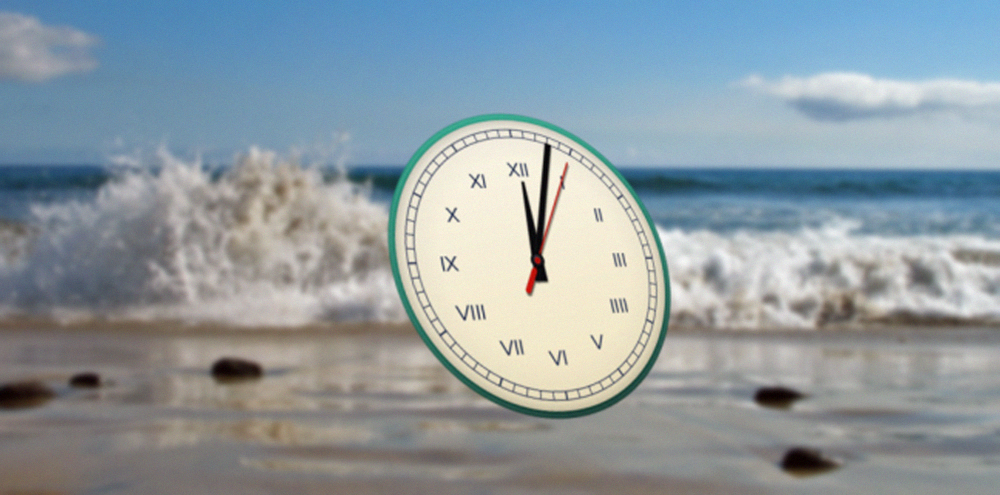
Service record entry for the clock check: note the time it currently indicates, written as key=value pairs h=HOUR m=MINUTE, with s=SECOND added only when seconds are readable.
h=12 m=3 s=5
